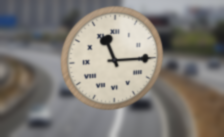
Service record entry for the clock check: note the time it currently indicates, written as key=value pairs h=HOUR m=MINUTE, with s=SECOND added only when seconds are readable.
h=11 m=15
